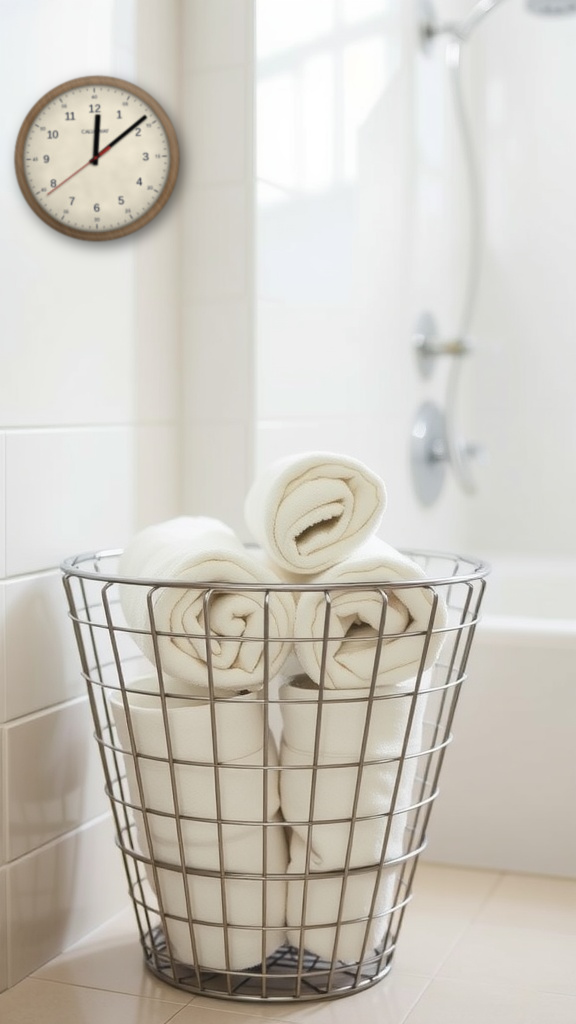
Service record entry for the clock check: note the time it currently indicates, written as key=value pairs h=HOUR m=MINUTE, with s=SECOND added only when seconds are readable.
h=12 m=8 s=39
